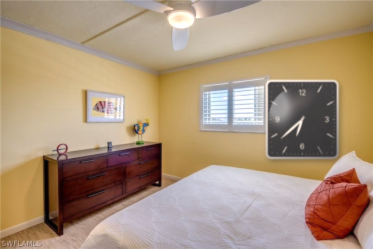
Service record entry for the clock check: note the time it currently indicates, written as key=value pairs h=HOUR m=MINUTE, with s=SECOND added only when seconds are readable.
h=6 m=38
